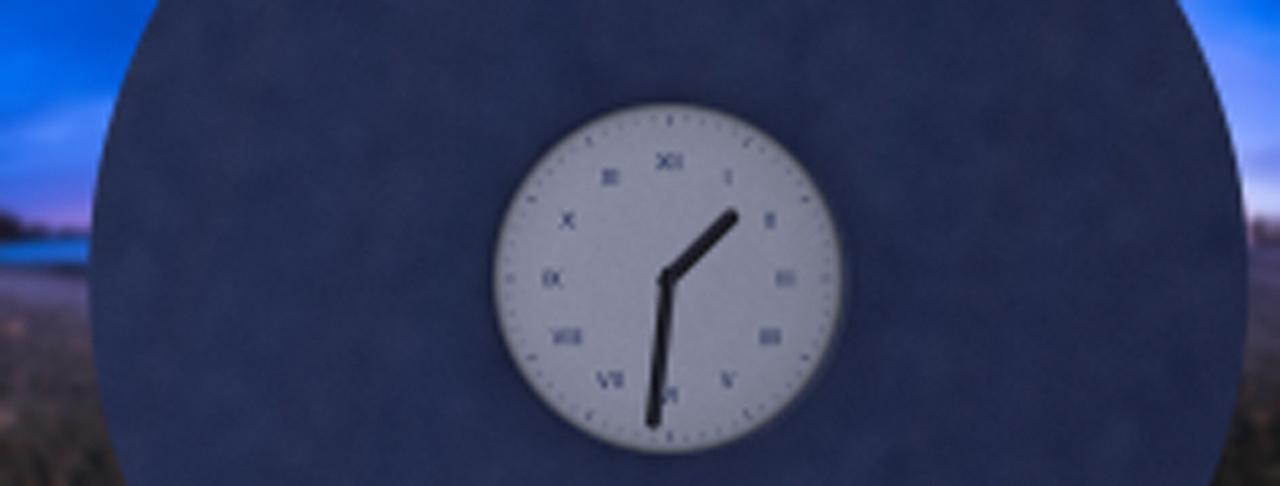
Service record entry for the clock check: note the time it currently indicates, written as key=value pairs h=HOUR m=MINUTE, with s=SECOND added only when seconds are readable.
h=1 m=31
